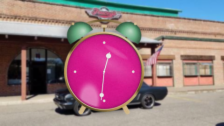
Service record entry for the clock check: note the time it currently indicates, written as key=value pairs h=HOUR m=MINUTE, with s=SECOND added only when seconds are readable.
h=12 m=31
